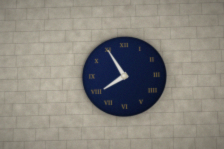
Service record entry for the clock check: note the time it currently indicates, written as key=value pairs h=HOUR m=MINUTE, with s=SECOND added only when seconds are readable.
h=7 m=55
